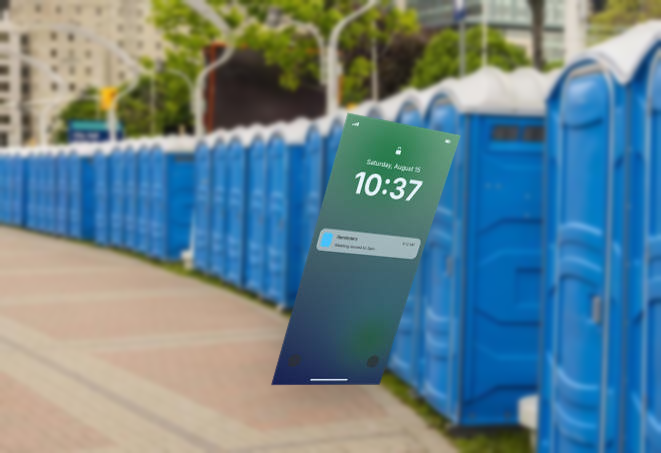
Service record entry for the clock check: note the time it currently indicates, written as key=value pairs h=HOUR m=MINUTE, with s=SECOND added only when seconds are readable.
h=10 m=37
